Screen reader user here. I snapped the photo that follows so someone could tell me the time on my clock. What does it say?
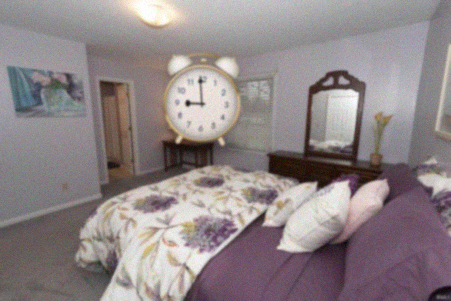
8:59
